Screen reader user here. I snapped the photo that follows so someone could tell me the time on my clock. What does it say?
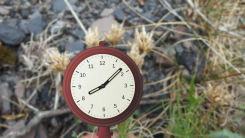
8:08
